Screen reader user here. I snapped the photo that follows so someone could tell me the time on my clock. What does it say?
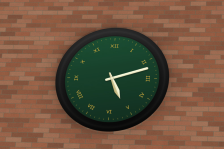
5:12
